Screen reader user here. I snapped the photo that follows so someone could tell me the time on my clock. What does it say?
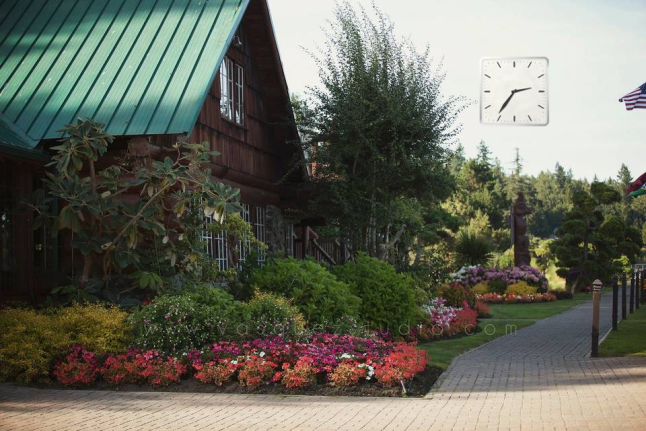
2:36
